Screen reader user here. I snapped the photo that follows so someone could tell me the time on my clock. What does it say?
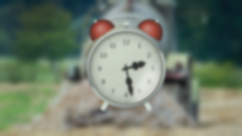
2:28
